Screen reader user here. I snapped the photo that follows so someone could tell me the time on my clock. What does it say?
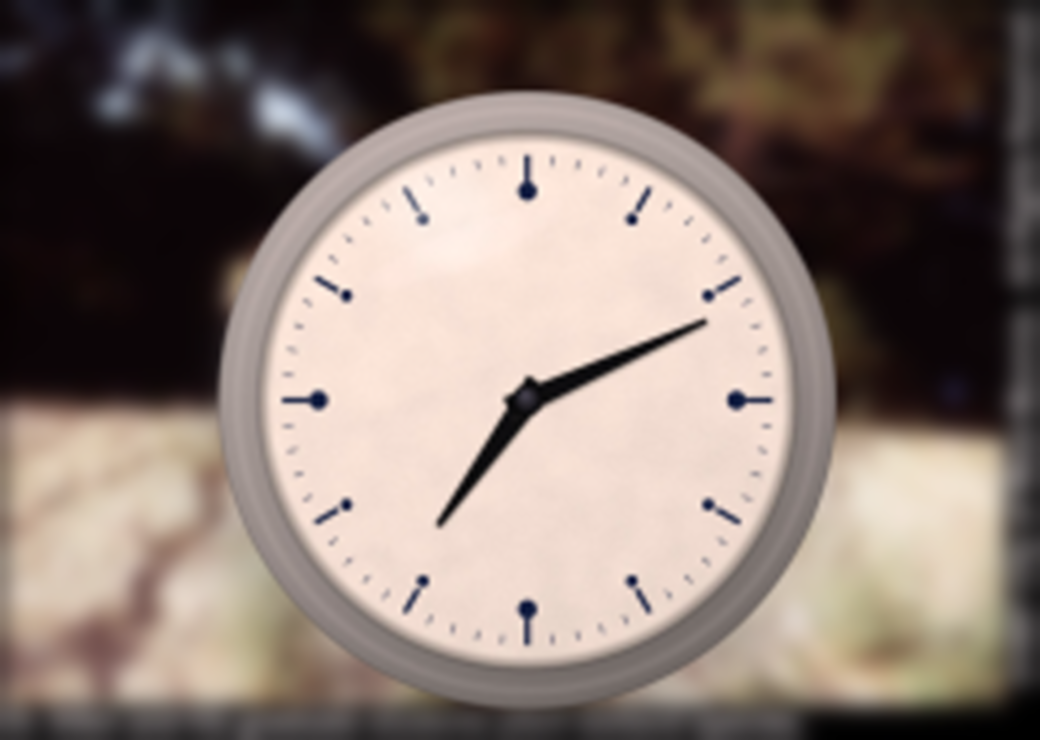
7:11
